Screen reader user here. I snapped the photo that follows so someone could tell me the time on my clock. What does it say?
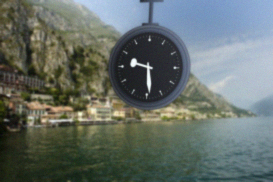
9:29
